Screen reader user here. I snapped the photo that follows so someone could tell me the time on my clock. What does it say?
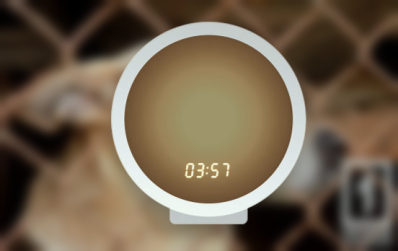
3:57
